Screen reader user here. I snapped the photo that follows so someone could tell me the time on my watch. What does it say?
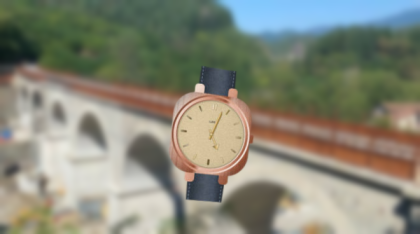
5:03
